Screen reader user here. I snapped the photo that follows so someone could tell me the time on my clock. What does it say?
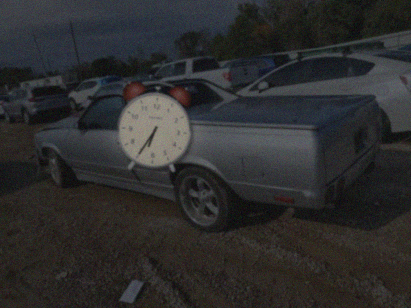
6:35
